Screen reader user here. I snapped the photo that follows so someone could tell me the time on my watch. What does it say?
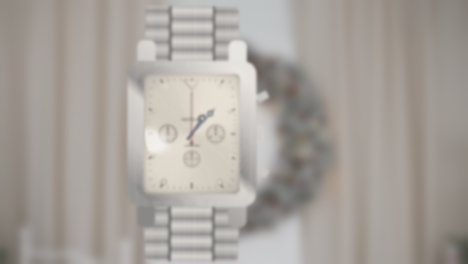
1:07
